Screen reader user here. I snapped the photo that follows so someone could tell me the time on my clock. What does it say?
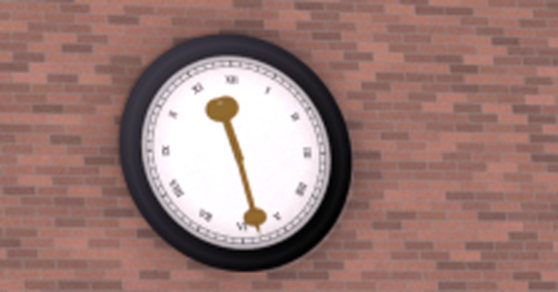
11:28
